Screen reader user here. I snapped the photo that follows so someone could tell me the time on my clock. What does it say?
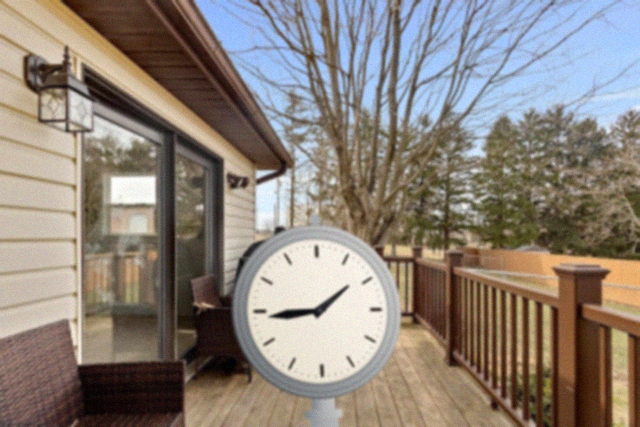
1:44
